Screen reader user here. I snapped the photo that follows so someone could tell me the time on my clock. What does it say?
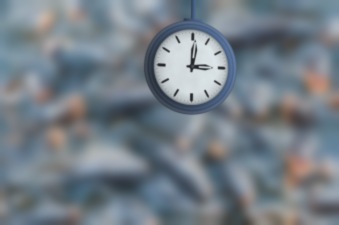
3:01
